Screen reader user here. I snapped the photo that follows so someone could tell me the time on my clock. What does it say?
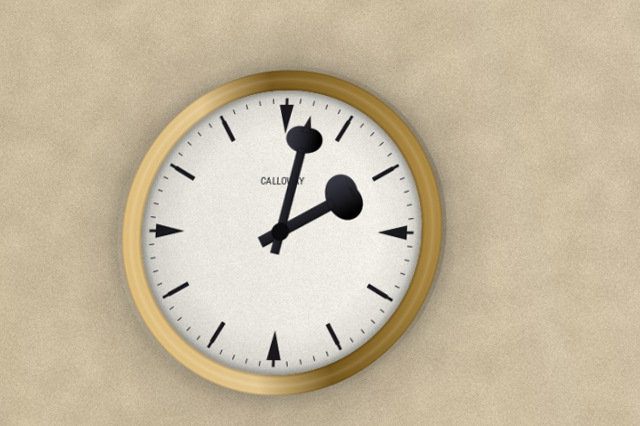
2:02
